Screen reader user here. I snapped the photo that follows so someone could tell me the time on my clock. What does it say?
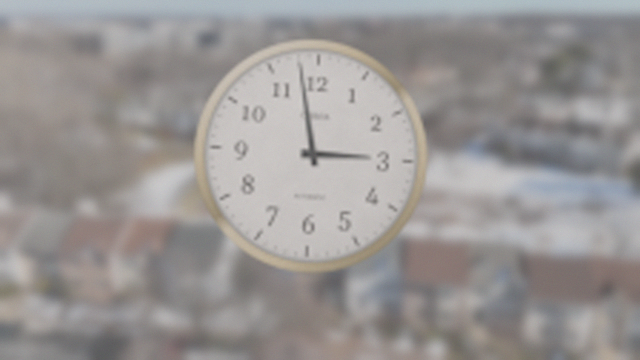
2:58
